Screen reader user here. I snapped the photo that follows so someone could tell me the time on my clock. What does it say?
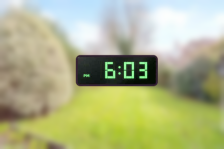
6:03
